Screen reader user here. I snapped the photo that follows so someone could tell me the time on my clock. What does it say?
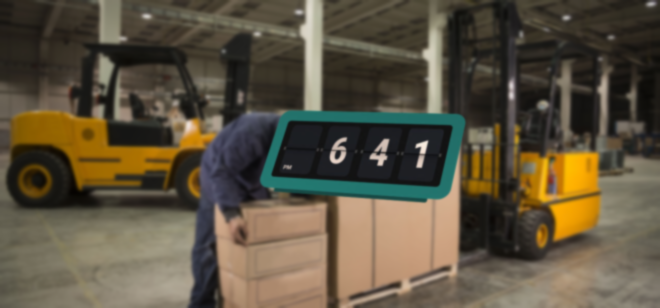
6:41
